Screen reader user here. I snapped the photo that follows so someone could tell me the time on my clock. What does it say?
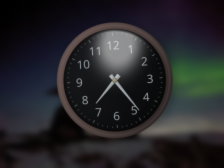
7:24
